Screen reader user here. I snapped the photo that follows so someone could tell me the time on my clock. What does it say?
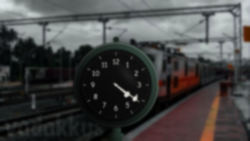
4:21
